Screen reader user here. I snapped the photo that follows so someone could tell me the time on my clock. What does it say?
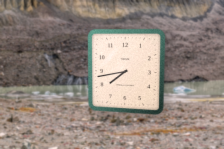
7:43
